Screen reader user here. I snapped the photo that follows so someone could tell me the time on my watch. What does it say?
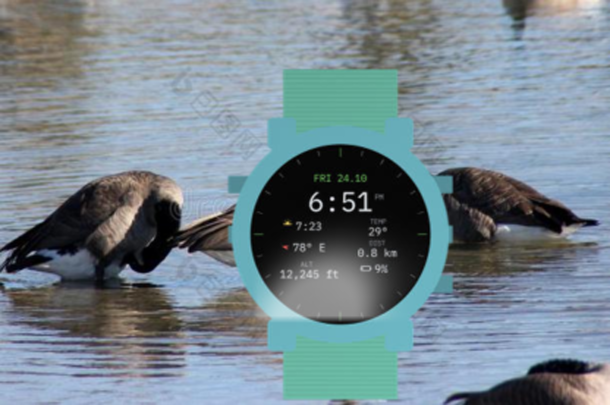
6:51
